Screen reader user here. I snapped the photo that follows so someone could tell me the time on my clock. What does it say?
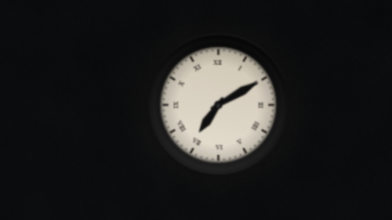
7:10
